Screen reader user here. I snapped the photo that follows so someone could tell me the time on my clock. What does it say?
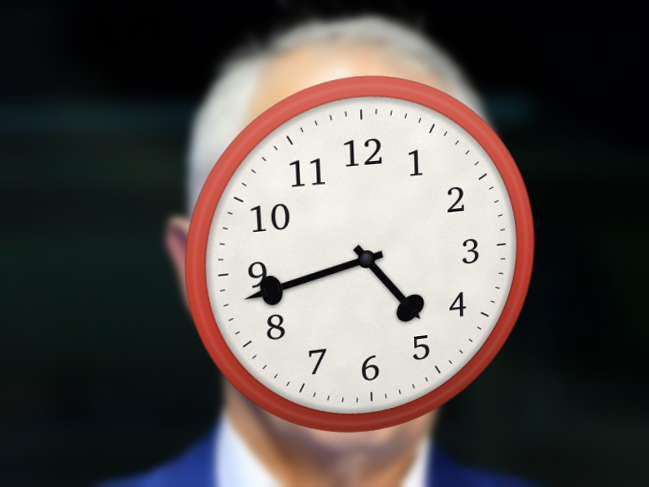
4:43
